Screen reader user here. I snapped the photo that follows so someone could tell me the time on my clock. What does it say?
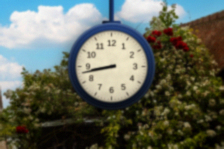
8:43
